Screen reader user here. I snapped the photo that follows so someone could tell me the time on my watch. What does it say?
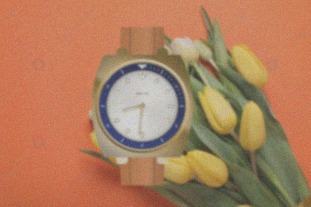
8:31
